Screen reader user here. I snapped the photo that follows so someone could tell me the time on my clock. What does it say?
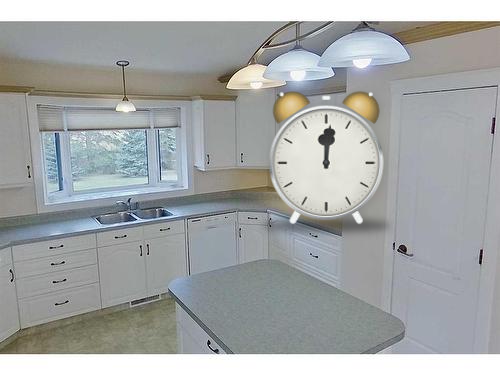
12:01
